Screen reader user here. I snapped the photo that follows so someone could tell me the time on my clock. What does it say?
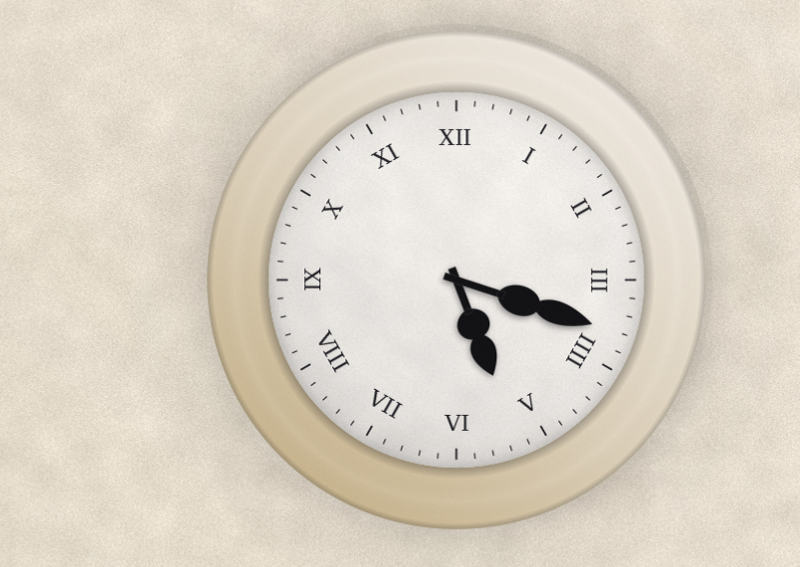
5:18
